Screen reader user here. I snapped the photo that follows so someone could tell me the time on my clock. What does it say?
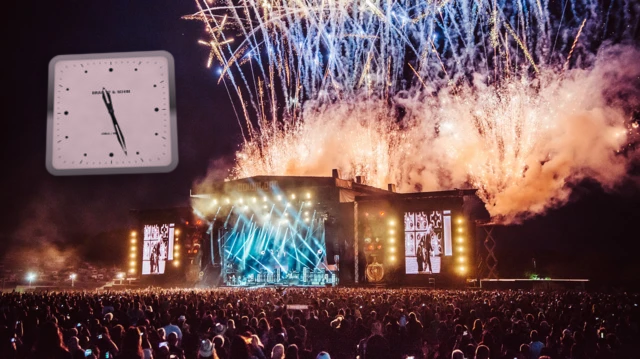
11:27
